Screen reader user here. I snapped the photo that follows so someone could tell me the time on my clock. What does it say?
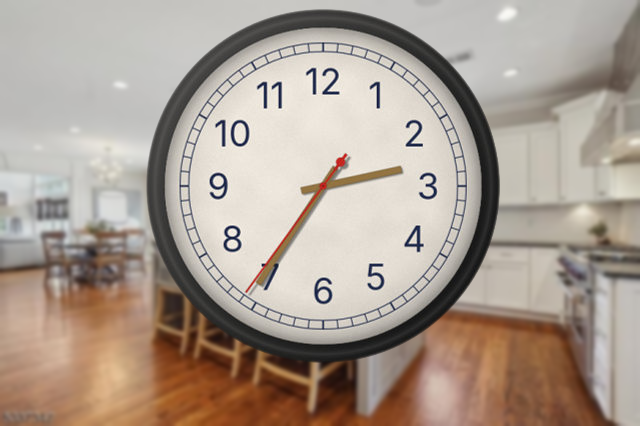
2:35:36
